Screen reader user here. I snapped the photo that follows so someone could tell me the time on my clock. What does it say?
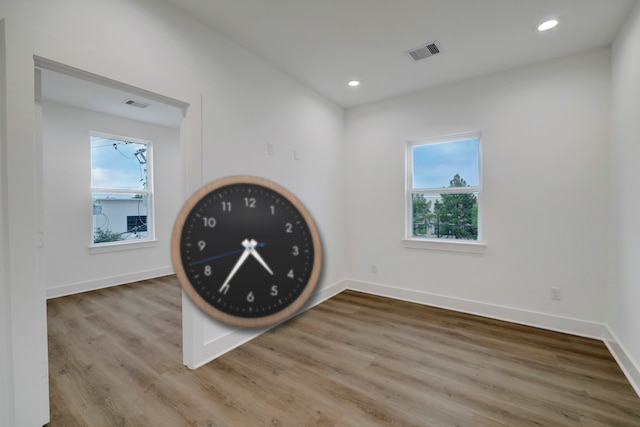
4:35:42
